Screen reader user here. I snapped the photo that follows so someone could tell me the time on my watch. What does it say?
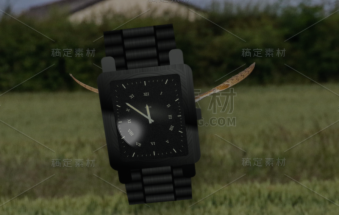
11:52
